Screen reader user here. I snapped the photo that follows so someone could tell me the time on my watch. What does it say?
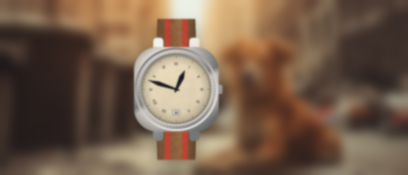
12:48
